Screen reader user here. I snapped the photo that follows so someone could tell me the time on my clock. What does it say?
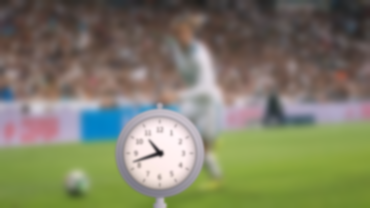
10:42
